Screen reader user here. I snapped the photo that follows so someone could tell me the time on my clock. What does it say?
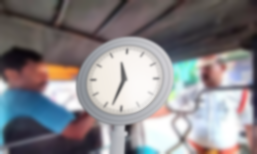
11:33
